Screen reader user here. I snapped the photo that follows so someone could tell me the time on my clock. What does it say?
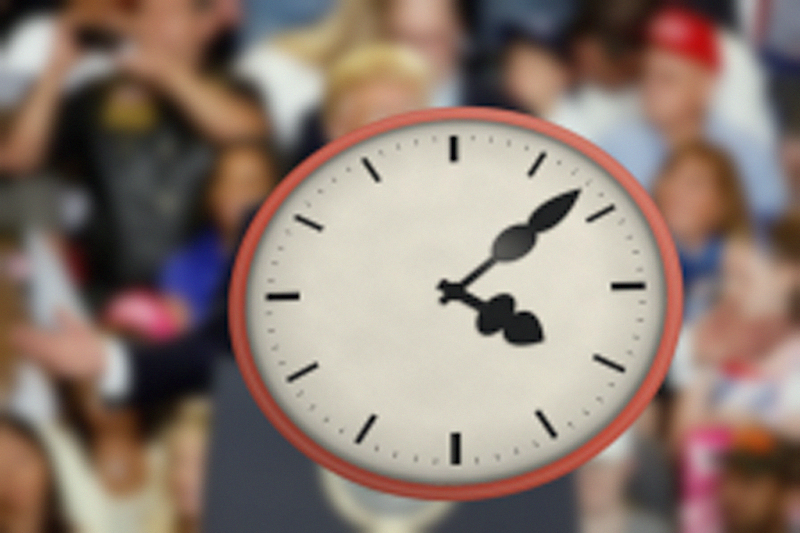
4:08
